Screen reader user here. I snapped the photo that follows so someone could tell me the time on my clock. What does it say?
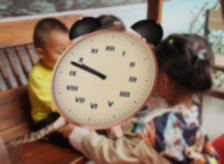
9:48
